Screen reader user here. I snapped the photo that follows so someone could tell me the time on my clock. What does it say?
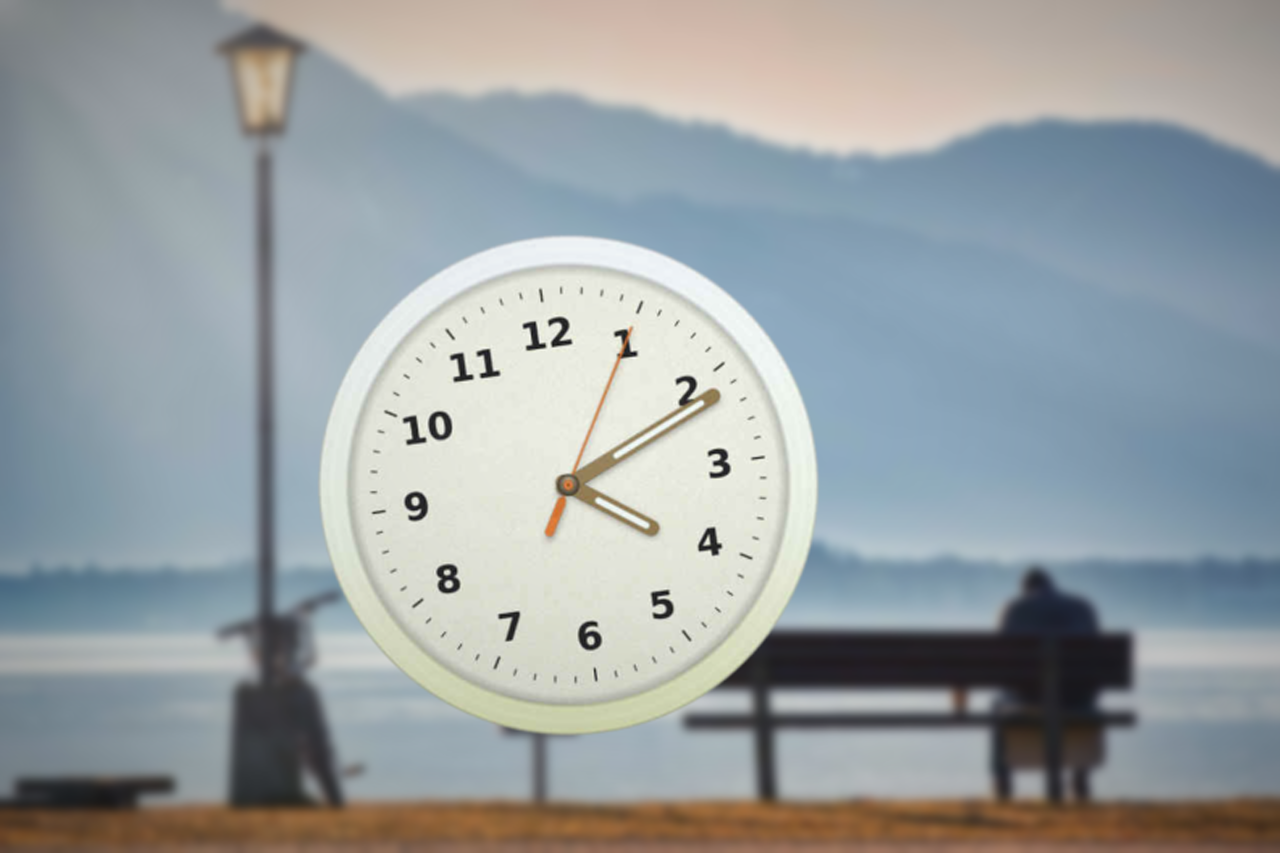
4:11:05
